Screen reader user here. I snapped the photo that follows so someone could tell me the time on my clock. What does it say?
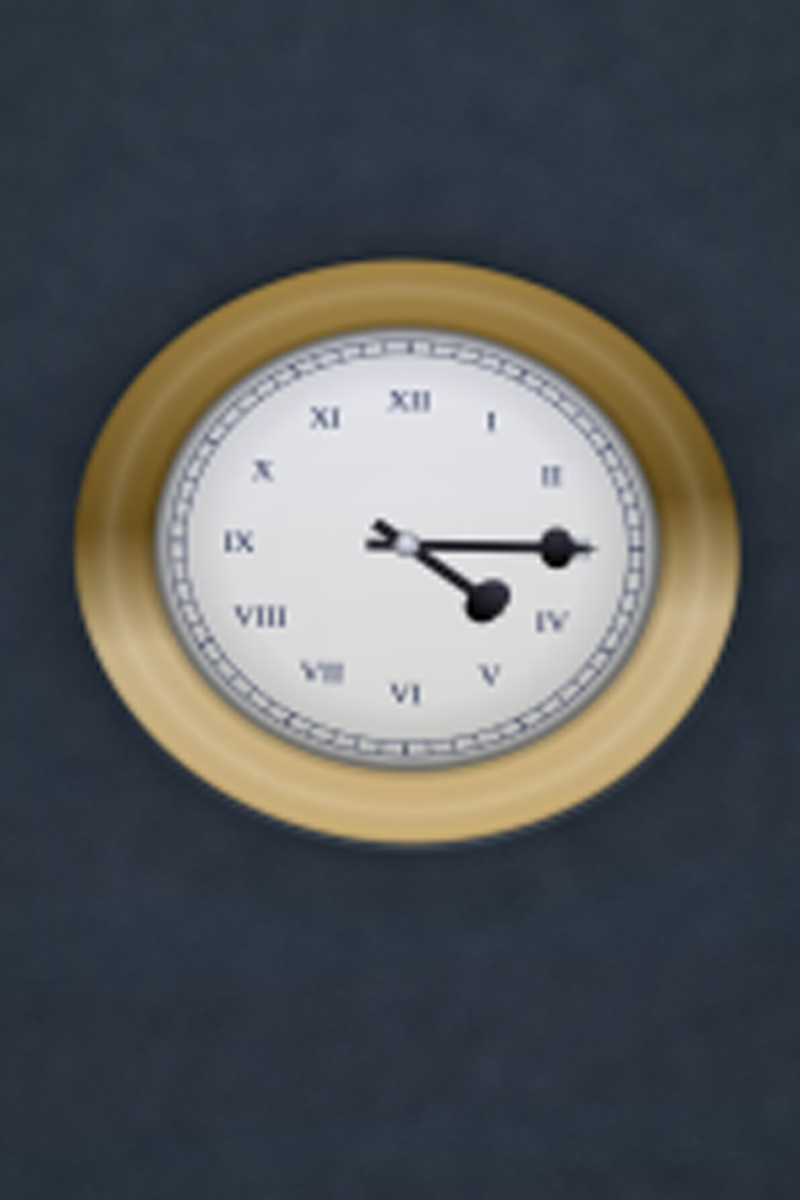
4:15
